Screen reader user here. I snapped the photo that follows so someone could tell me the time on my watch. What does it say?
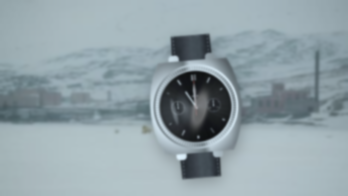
11:00
